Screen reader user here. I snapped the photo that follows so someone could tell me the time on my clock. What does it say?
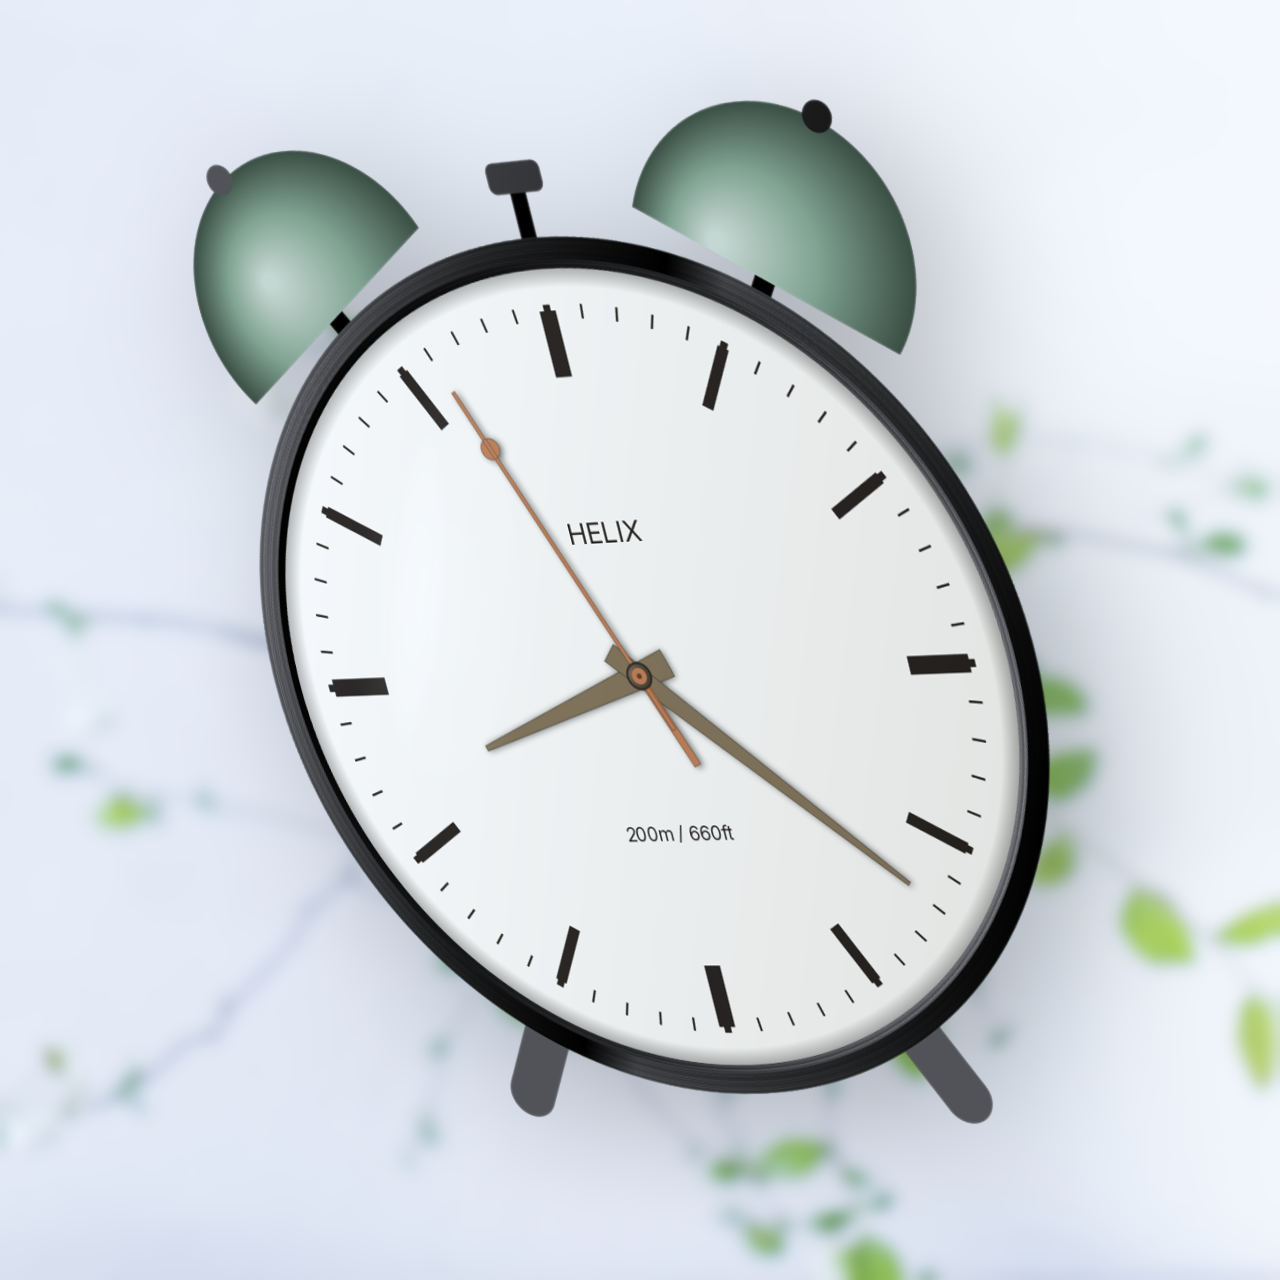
8:21:56
